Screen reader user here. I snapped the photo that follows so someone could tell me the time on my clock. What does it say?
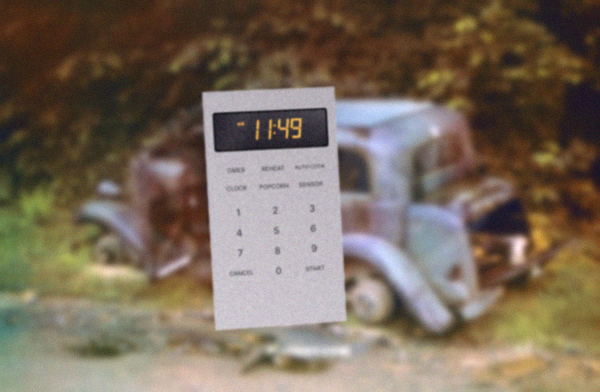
11:49
